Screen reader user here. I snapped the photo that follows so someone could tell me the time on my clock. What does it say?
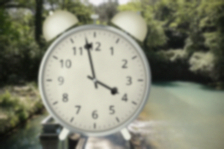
3:58
